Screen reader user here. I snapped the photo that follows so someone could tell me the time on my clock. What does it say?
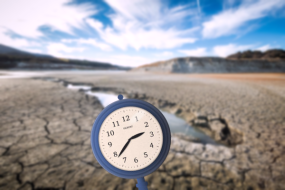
2:38
